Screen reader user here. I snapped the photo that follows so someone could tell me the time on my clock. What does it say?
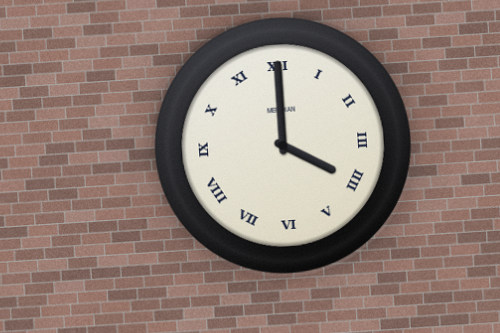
4:00
